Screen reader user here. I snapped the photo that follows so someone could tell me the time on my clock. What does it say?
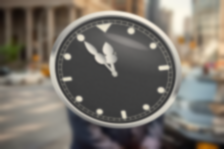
11:55
